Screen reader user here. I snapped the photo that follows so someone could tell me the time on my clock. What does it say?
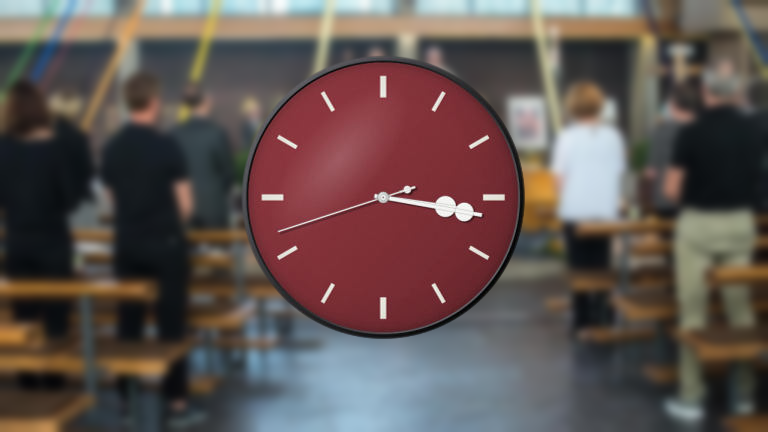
3:16:42
